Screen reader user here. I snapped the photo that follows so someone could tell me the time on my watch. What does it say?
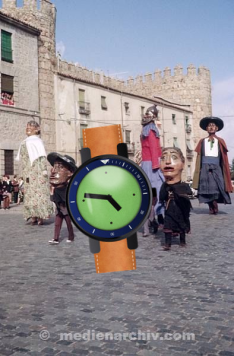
4:47
